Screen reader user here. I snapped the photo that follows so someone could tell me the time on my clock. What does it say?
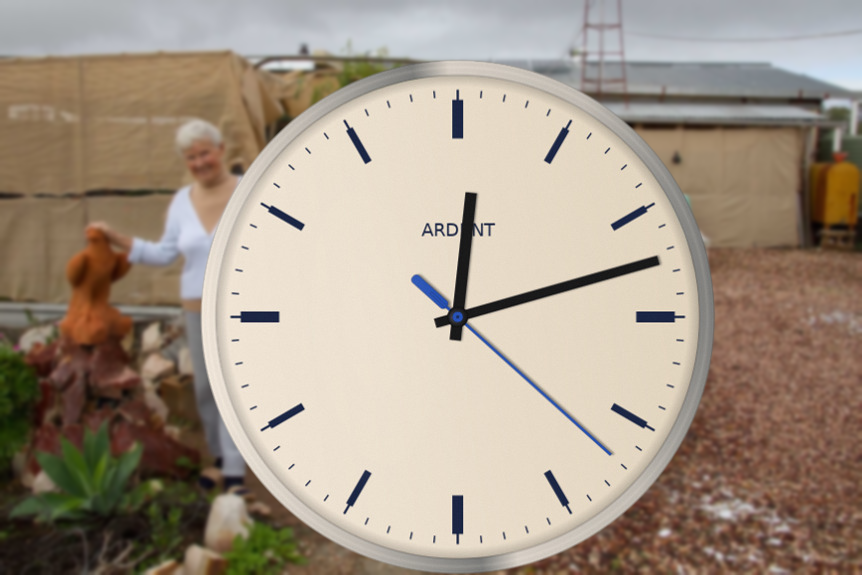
12:12:22
